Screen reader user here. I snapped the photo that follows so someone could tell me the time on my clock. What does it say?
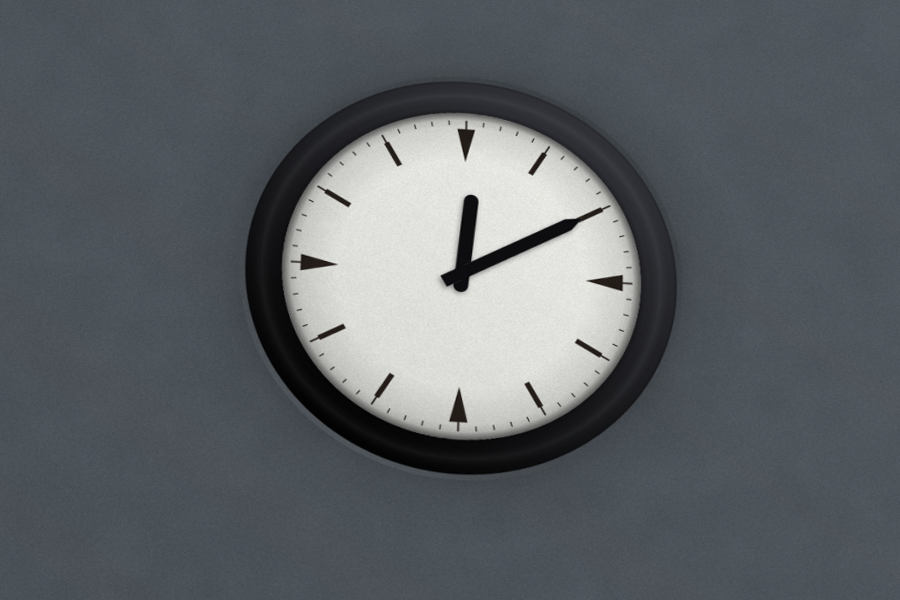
12:10
